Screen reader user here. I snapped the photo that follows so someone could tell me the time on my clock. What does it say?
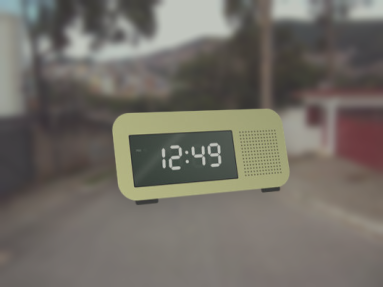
12:49
